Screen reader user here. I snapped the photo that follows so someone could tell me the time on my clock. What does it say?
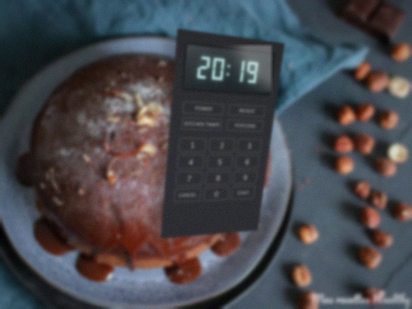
20:19
